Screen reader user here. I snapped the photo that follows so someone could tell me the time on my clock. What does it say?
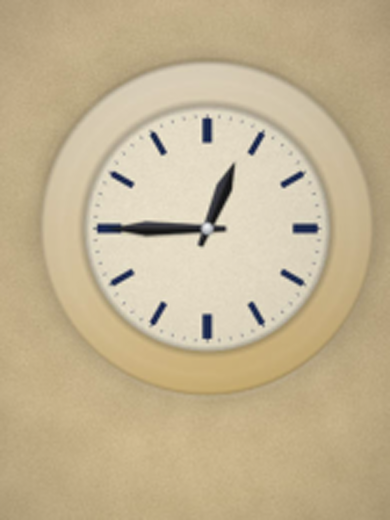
12:45
